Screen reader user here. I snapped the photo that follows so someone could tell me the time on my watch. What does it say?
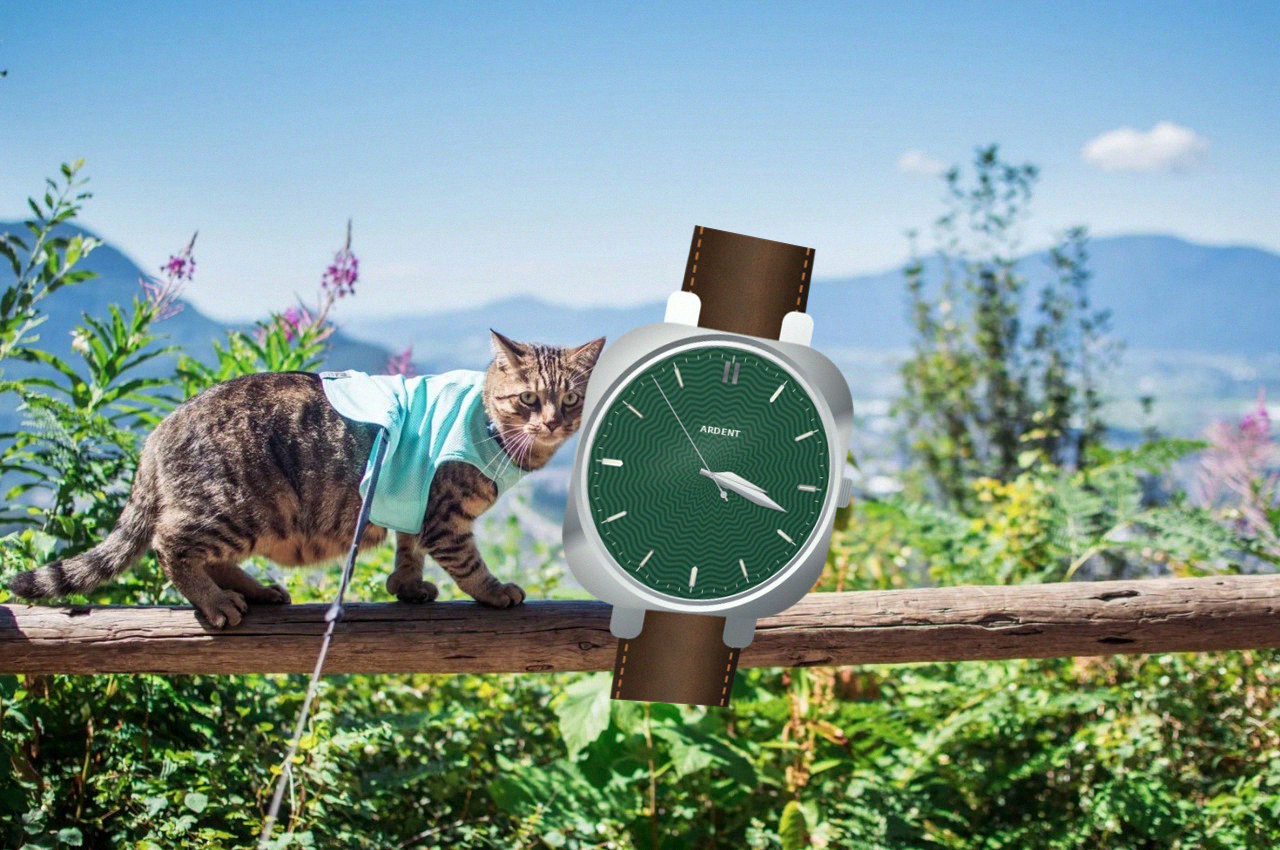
3:17:53
